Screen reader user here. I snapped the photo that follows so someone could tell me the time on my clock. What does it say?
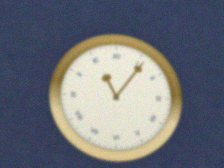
11:06
